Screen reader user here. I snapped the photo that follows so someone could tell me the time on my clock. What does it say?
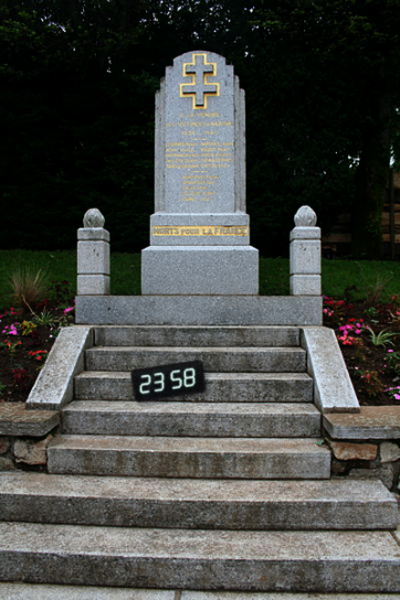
23:58
